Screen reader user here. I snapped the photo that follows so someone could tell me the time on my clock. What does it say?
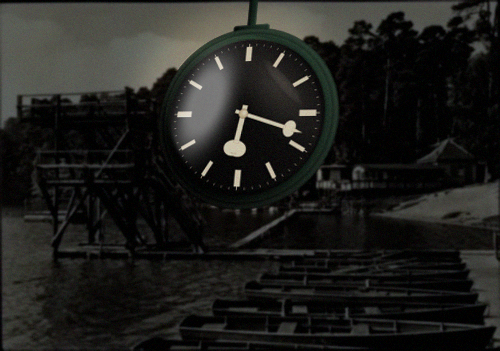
6:18
